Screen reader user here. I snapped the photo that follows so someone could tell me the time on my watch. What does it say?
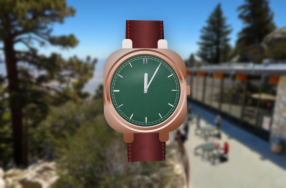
12:05
